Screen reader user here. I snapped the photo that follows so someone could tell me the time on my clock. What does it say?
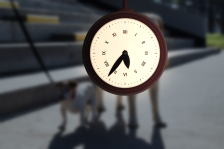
5:36
